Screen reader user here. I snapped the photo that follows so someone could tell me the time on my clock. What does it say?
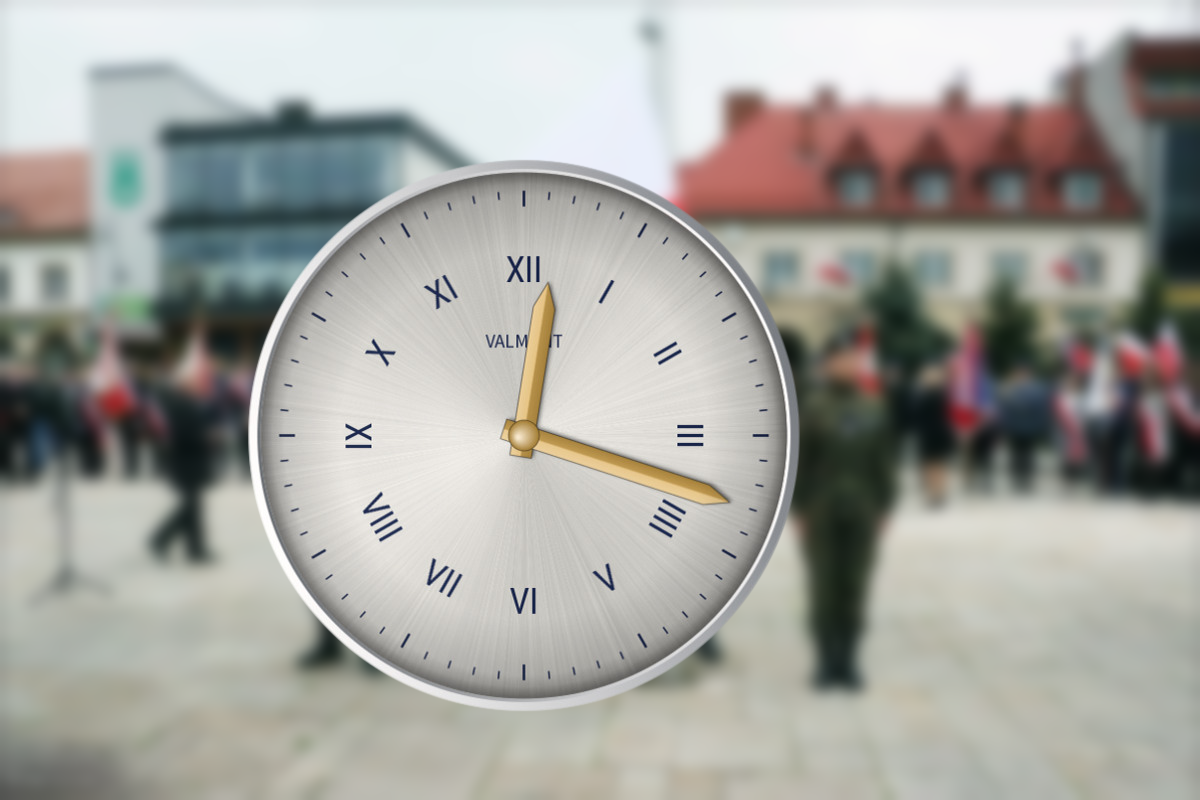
12:18
